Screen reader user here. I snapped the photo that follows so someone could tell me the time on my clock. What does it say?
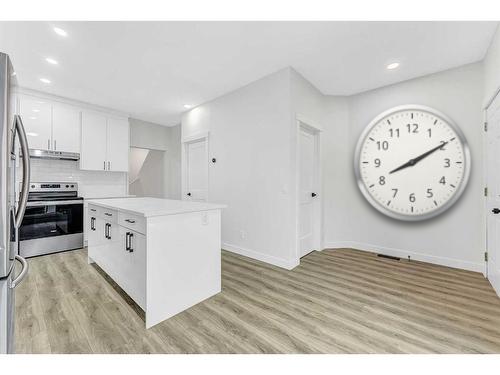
8:10
